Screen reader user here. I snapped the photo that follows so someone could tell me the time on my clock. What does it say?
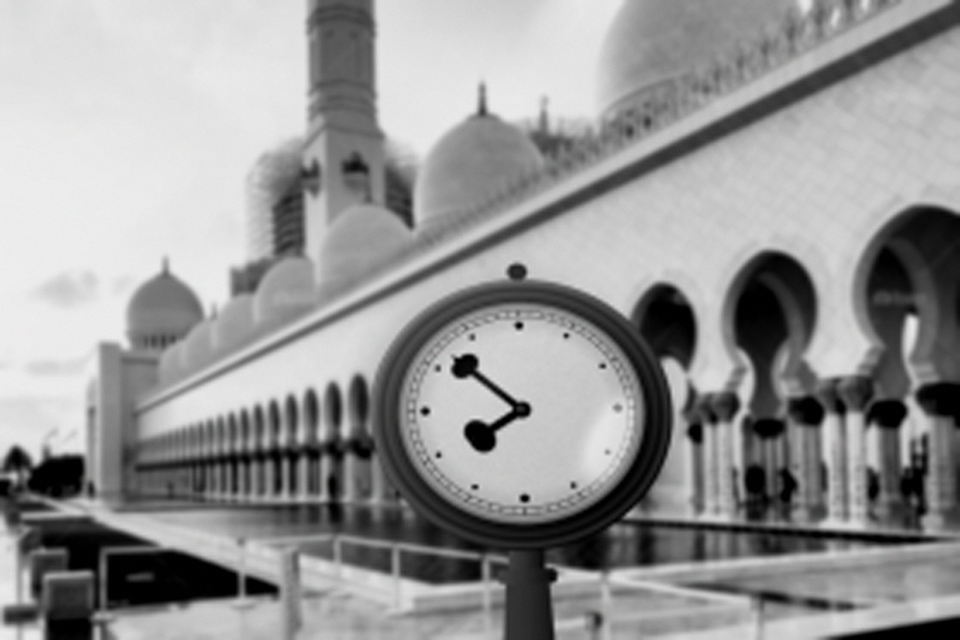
7:52
